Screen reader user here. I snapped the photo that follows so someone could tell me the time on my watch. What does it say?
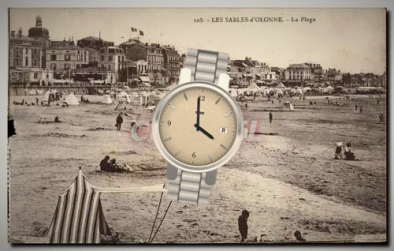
3:59
